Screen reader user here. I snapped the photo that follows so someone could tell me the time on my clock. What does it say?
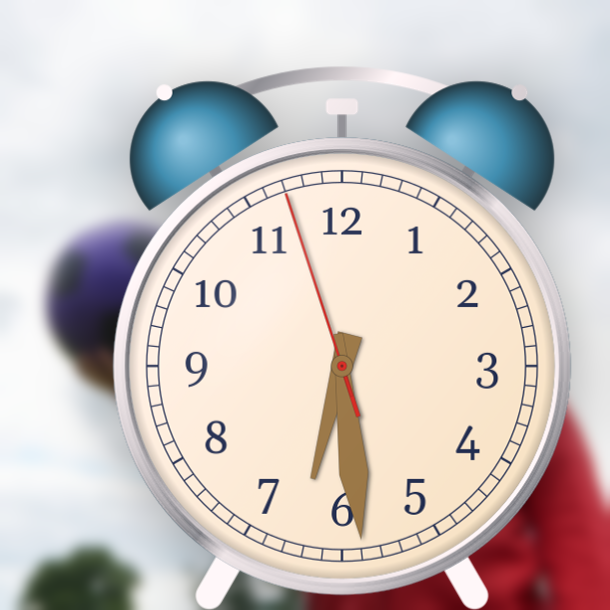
6:28:57
